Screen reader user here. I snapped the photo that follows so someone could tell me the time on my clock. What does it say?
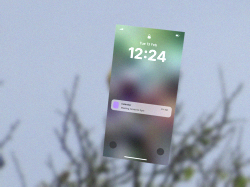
12:24
